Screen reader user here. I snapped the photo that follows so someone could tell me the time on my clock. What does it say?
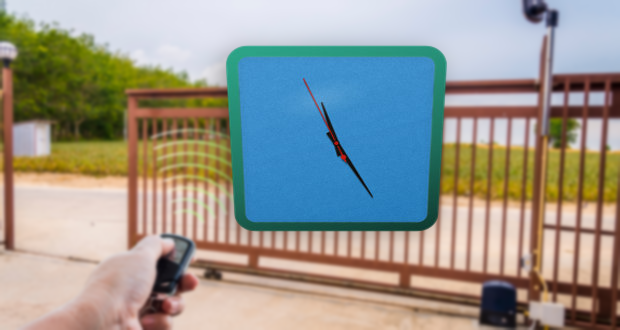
11:24:56
